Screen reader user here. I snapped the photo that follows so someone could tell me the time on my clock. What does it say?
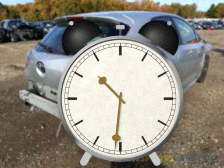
10:31
